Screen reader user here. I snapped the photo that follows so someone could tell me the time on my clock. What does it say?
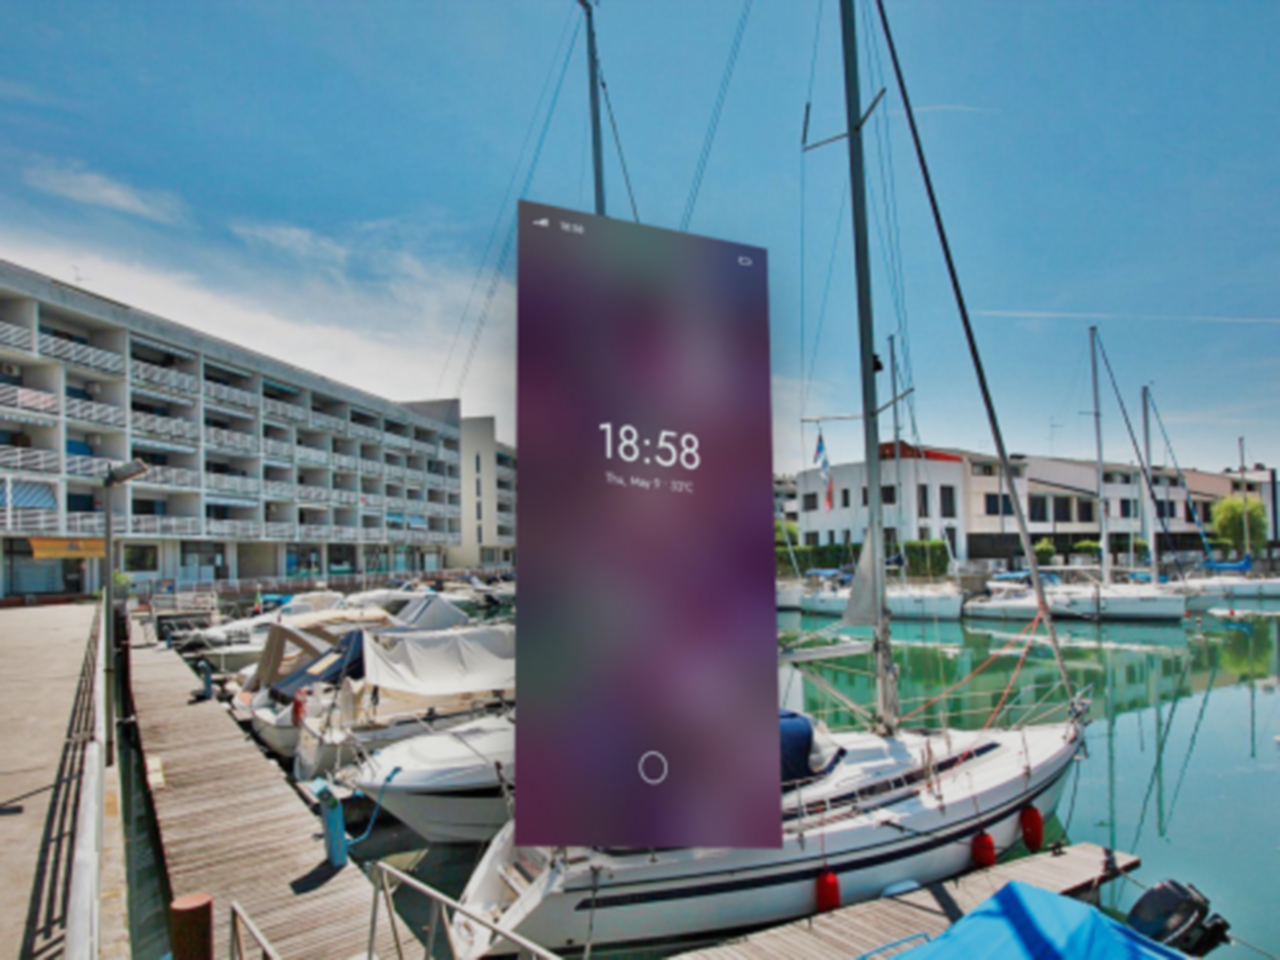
18:58
